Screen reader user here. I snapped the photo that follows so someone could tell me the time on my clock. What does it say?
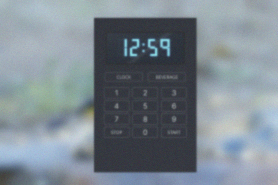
12:59
